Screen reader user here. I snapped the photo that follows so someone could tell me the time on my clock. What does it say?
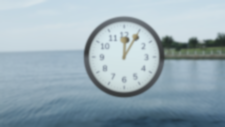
12:05
